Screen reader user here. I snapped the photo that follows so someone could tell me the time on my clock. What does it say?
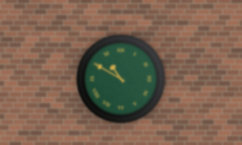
10:50
